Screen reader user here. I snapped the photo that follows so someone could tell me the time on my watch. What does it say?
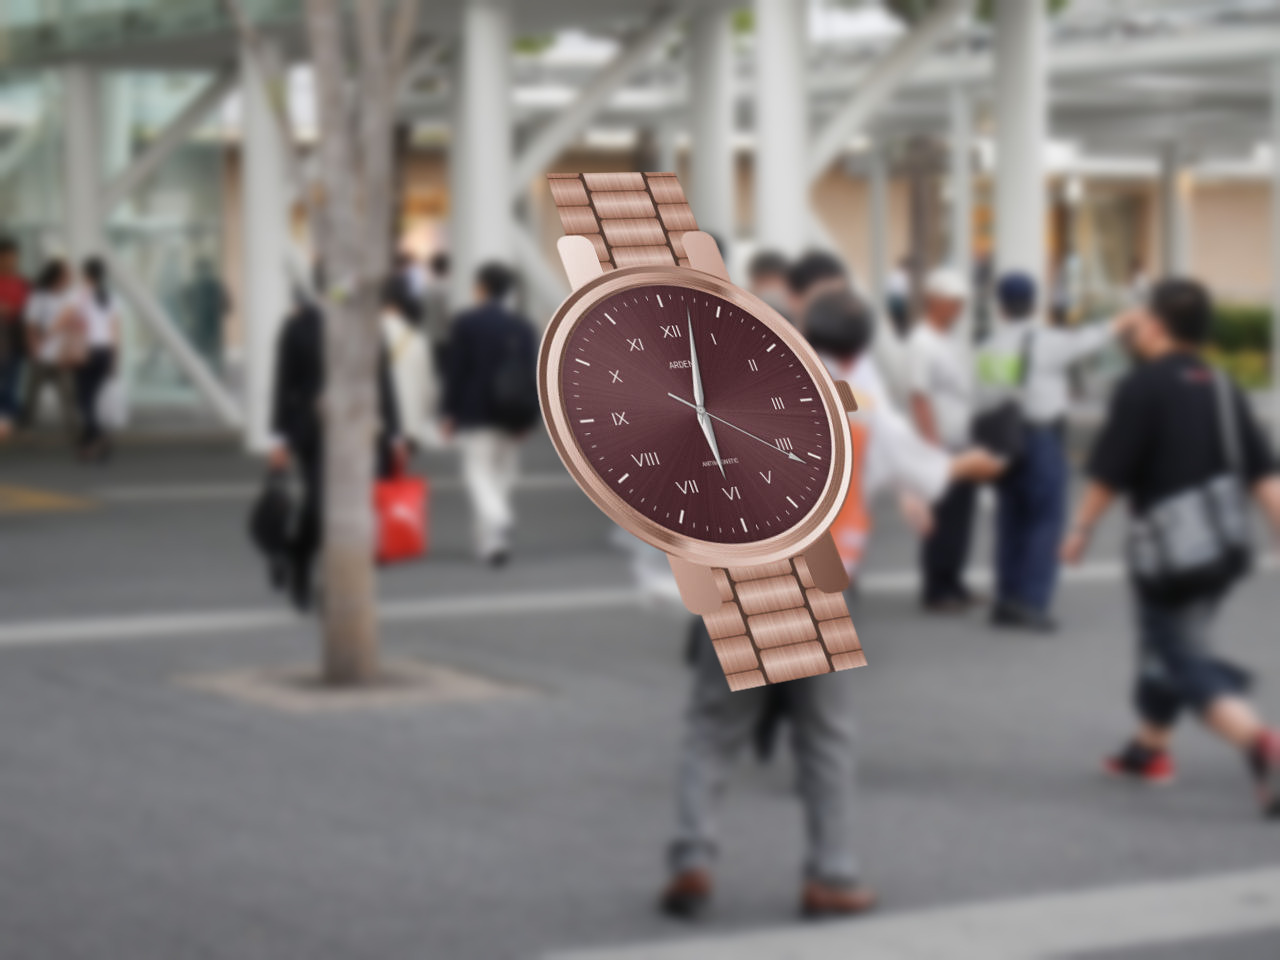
6:02:21
